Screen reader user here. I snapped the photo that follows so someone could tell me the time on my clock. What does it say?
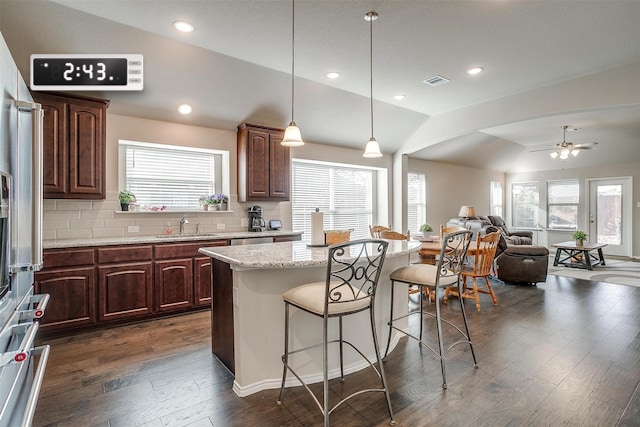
2:43
